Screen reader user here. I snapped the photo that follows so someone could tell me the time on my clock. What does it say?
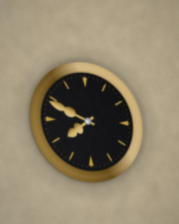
7:49
